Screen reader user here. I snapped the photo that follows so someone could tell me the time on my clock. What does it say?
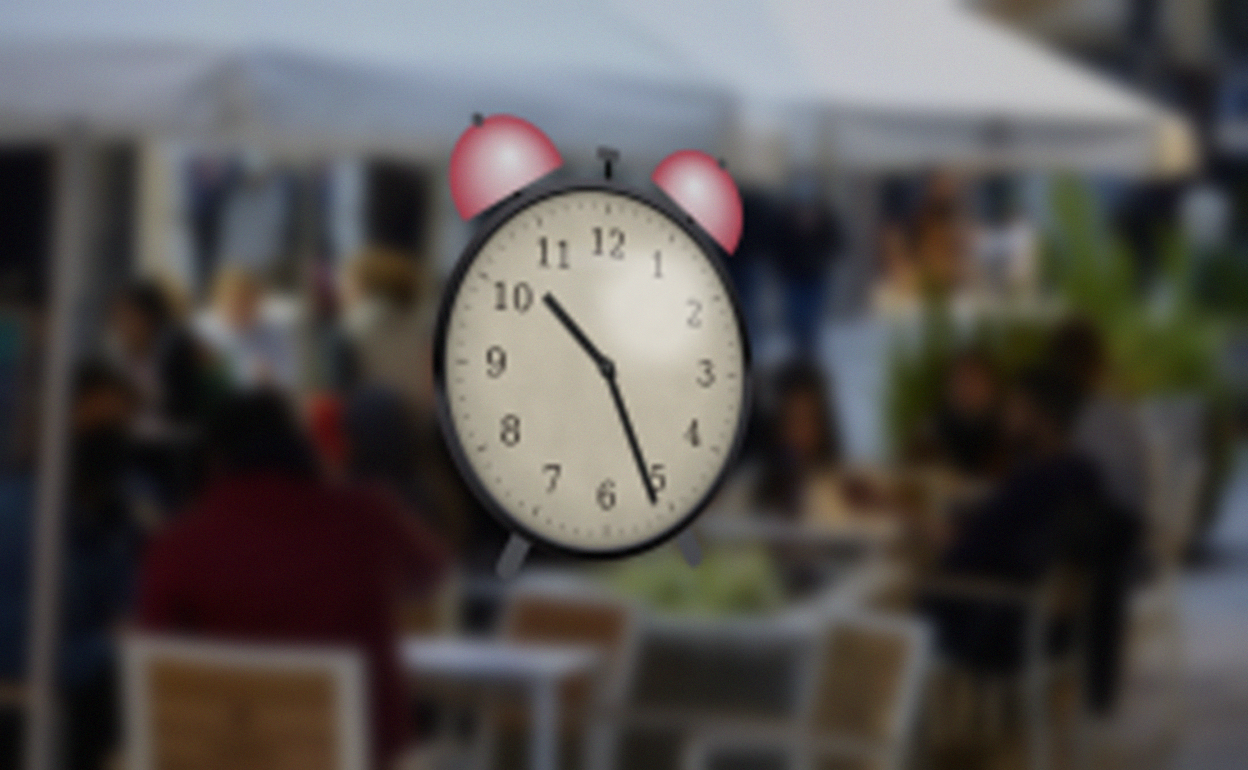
10:26
